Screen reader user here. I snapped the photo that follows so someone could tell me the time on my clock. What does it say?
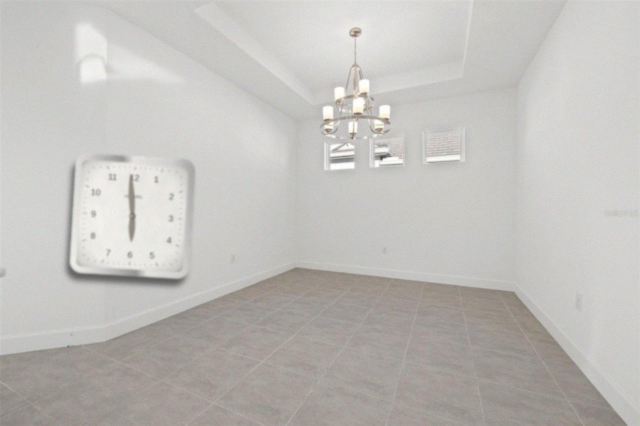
5:59
